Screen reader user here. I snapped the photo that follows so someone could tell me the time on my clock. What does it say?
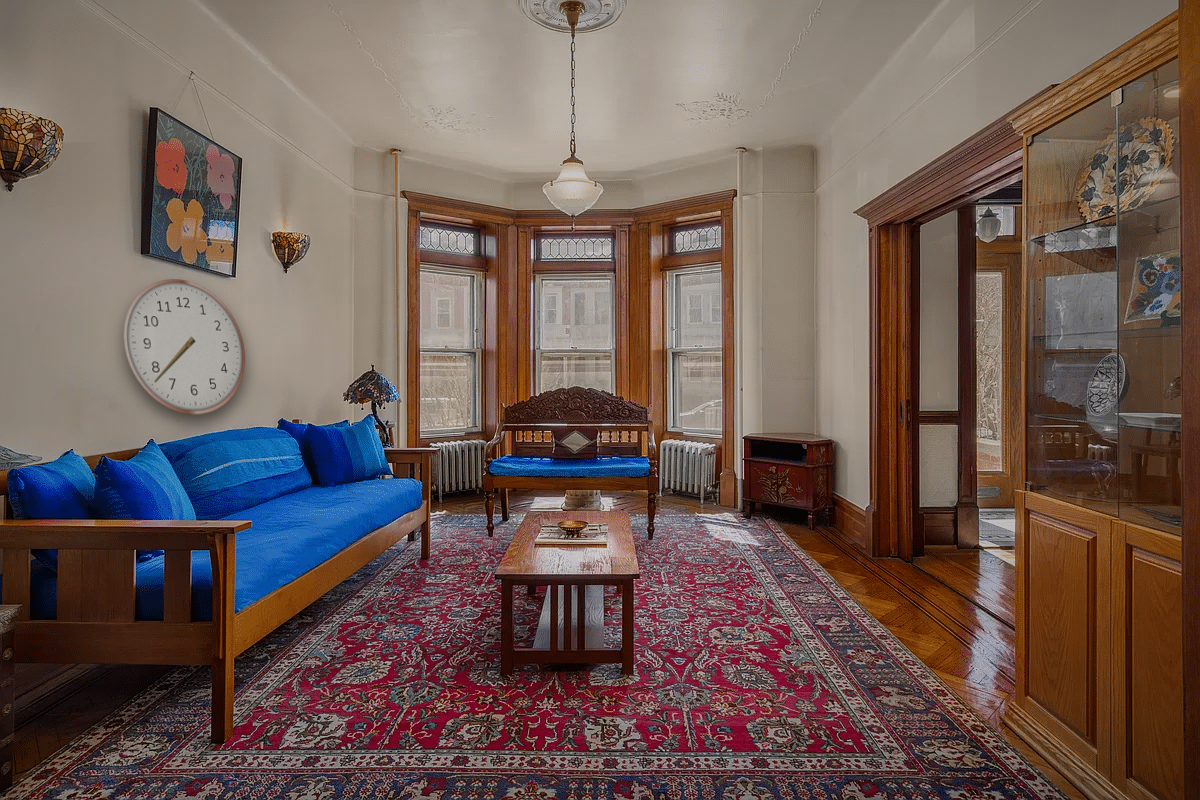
7:38
